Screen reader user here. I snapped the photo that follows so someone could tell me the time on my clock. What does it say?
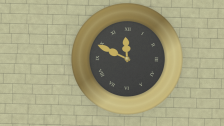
11:49
